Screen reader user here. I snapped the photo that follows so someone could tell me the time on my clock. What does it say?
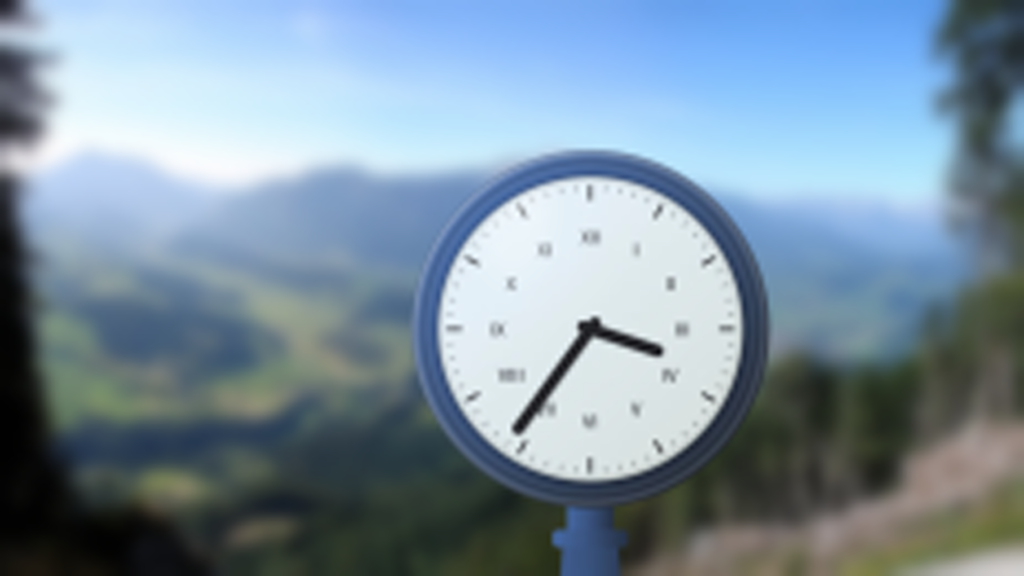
3:36
